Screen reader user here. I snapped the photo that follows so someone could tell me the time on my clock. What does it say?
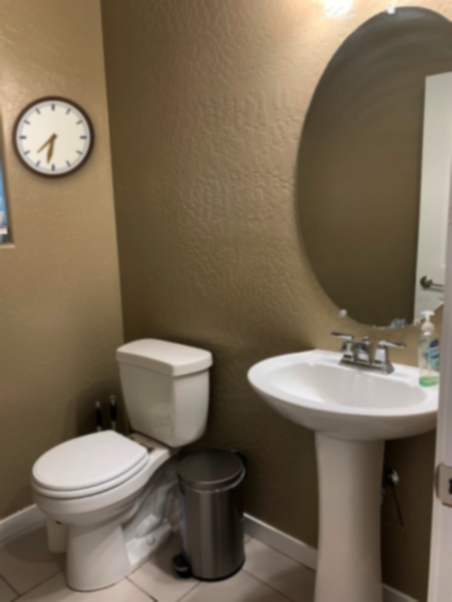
7:32
